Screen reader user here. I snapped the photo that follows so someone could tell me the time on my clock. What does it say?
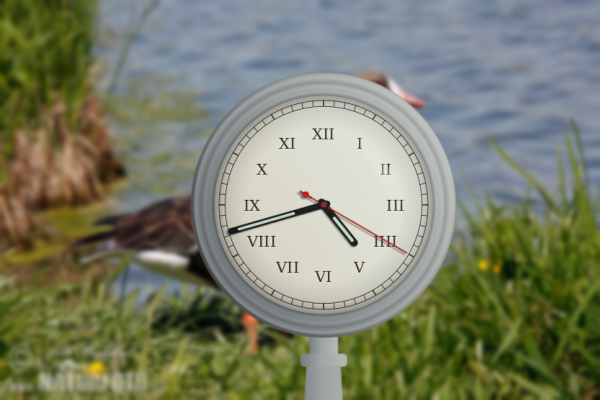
4:42:20
